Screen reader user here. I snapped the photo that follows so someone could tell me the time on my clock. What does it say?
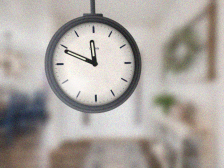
11:49
